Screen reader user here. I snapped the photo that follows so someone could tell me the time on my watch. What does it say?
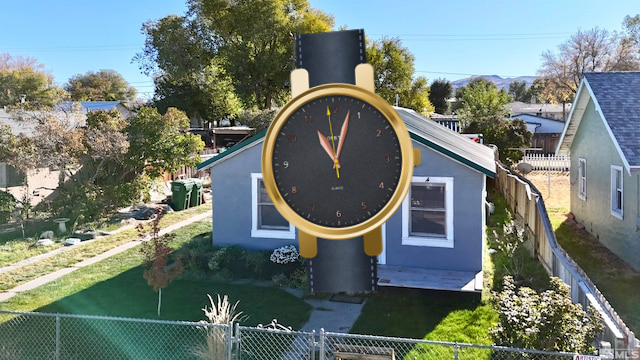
11:02:59
